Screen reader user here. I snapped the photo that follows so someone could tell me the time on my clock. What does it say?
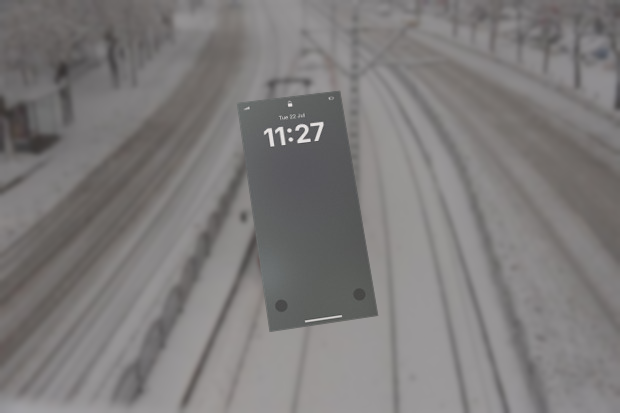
11:27
